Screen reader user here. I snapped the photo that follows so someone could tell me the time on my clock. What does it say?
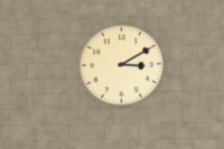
3:10
